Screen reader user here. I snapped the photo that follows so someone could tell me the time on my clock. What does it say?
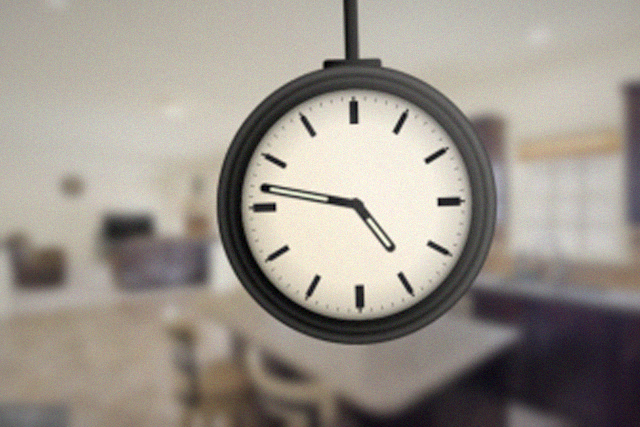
4:47
